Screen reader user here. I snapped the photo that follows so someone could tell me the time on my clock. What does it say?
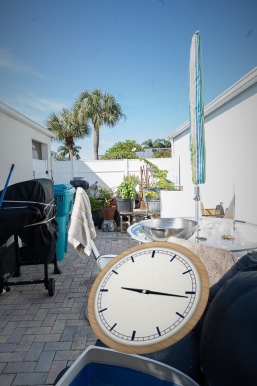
9:16
